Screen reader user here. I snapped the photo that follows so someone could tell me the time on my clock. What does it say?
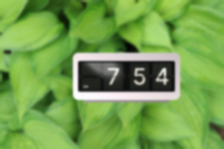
7:54
